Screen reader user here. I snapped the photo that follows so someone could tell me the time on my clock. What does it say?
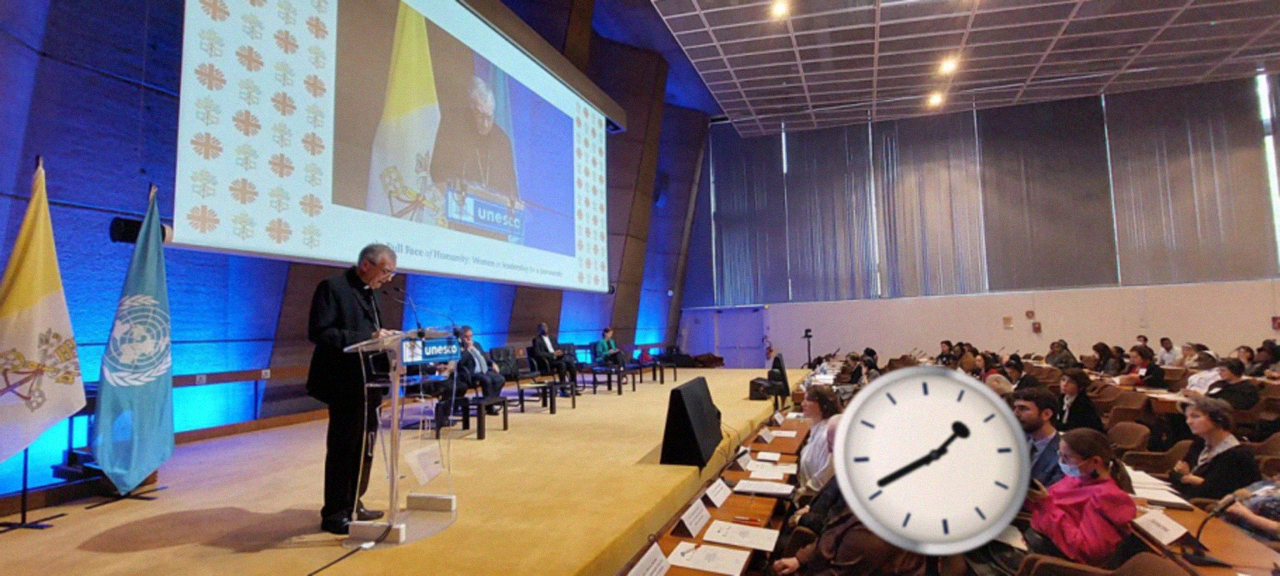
1:41
